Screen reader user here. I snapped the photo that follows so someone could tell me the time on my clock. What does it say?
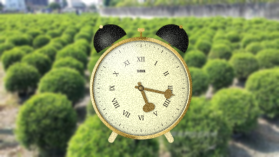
5:17
